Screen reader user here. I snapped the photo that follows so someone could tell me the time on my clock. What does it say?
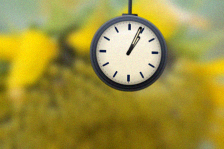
1:04
